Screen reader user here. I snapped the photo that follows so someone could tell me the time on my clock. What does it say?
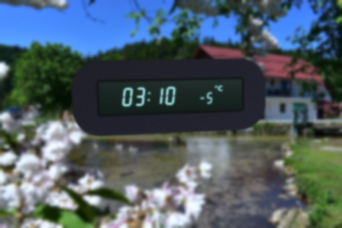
3:10
